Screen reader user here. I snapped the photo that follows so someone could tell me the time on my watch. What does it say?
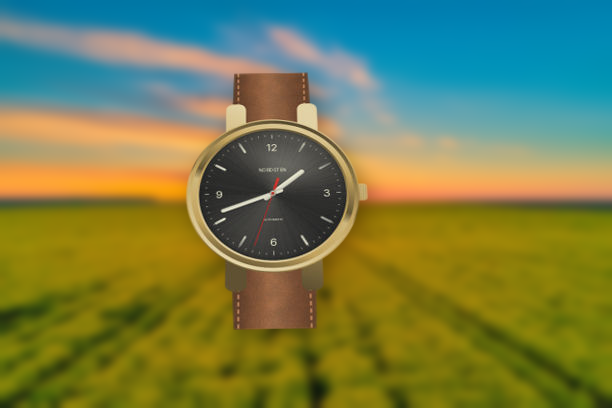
1:41:33
